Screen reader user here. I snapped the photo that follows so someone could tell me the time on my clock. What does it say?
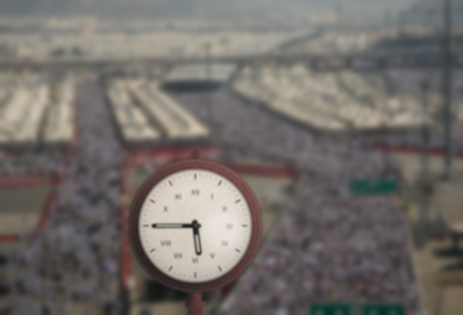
5:45
